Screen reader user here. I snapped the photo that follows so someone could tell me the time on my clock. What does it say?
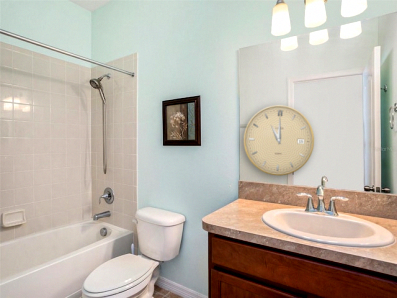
11:00
